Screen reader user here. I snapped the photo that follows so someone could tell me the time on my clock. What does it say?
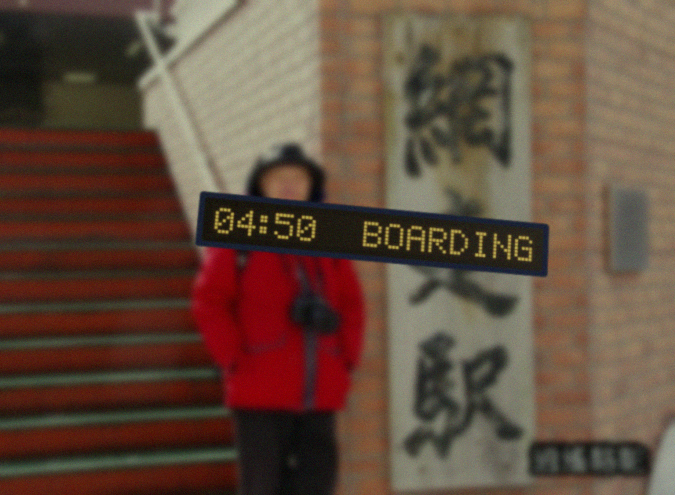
4:50
